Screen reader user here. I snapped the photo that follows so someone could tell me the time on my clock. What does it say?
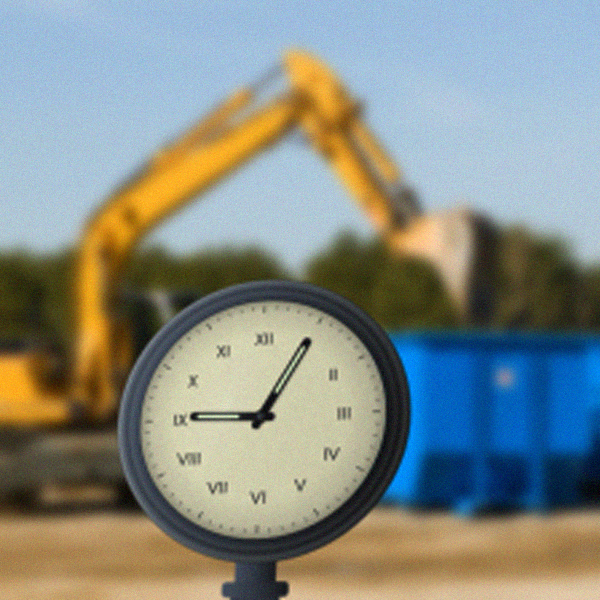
9:05
